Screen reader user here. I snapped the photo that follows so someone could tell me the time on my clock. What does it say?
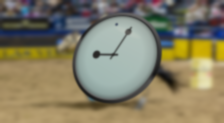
9:05
